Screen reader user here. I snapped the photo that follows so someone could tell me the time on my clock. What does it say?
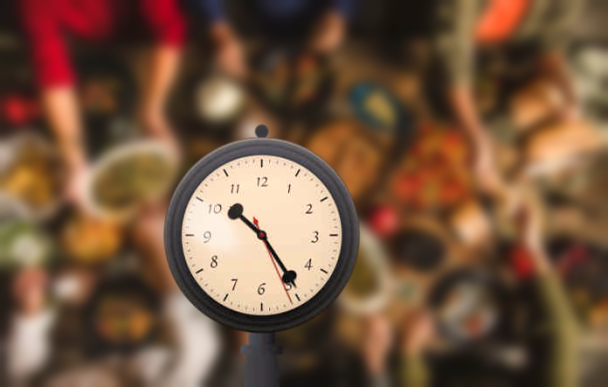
10:24:26
